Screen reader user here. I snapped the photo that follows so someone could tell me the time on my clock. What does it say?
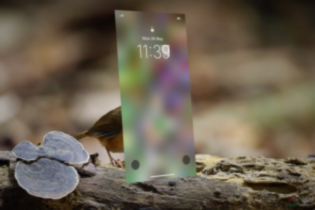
11:39
